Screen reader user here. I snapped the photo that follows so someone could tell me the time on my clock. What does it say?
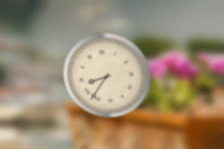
8:37
